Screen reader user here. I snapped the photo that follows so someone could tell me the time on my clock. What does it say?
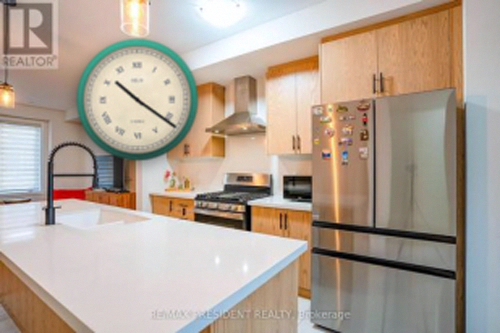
10:21
